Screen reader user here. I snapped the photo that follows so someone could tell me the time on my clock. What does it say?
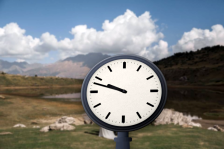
9:48
